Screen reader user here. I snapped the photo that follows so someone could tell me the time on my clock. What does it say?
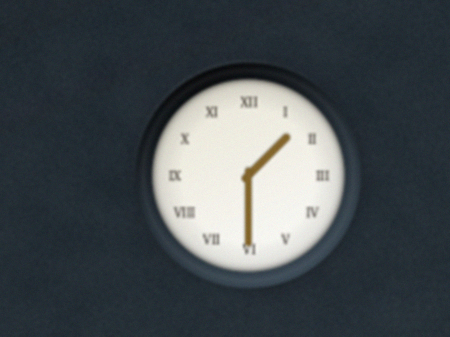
1:30
